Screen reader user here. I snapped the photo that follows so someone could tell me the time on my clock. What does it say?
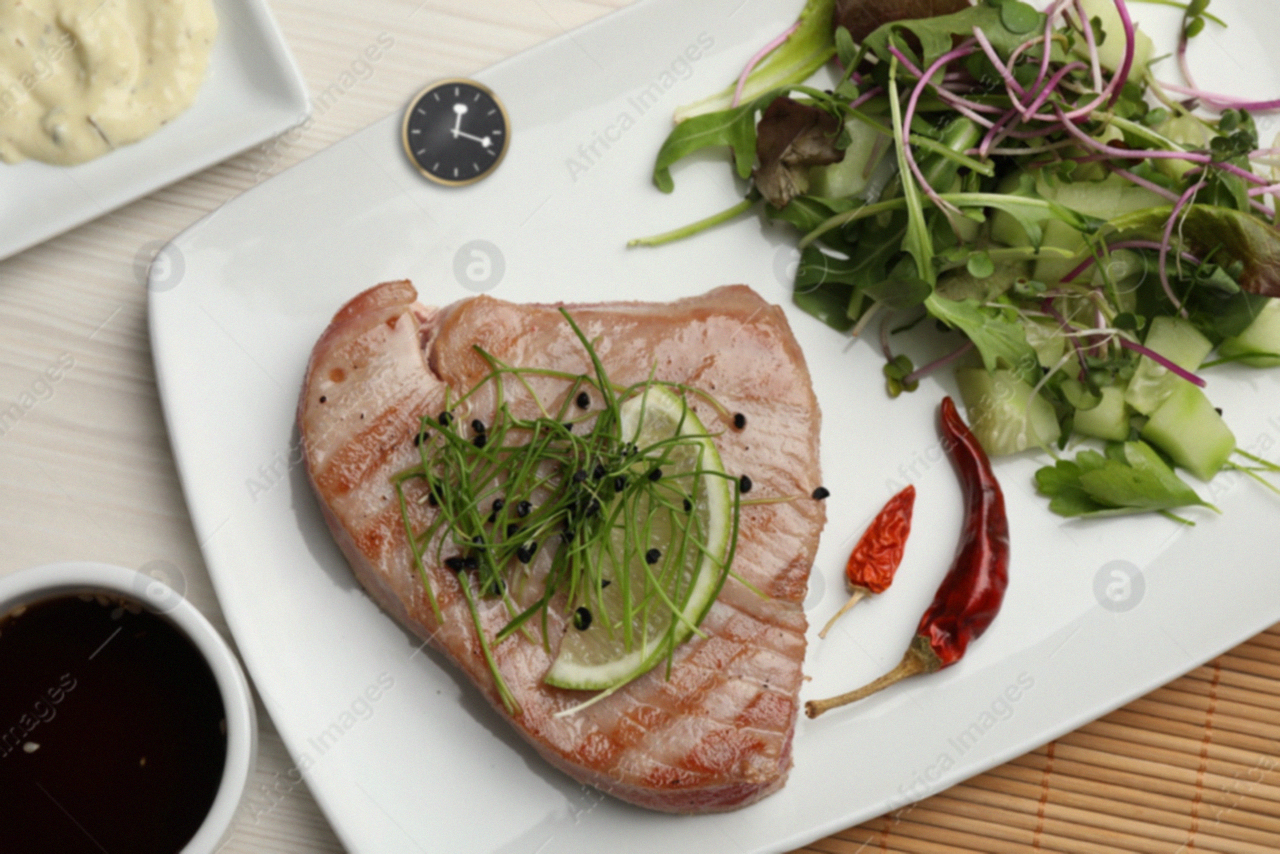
12:18
